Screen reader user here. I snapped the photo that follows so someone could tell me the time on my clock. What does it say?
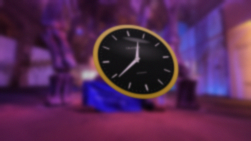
12:39
